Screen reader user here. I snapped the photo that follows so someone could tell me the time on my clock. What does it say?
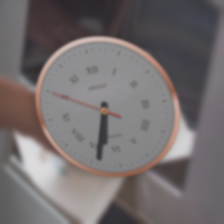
6:33:50
